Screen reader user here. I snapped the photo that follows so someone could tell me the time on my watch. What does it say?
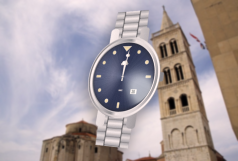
12:01
